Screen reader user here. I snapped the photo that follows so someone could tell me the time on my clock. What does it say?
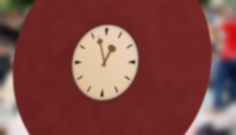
12:57
